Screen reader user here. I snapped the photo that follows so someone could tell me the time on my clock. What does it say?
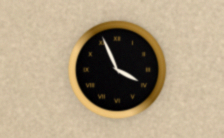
3:56
